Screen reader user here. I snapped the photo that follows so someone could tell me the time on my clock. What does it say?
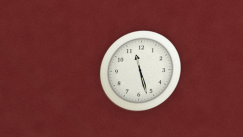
11:27
